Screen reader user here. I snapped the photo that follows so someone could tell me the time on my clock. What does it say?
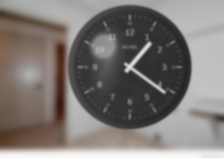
1:21
